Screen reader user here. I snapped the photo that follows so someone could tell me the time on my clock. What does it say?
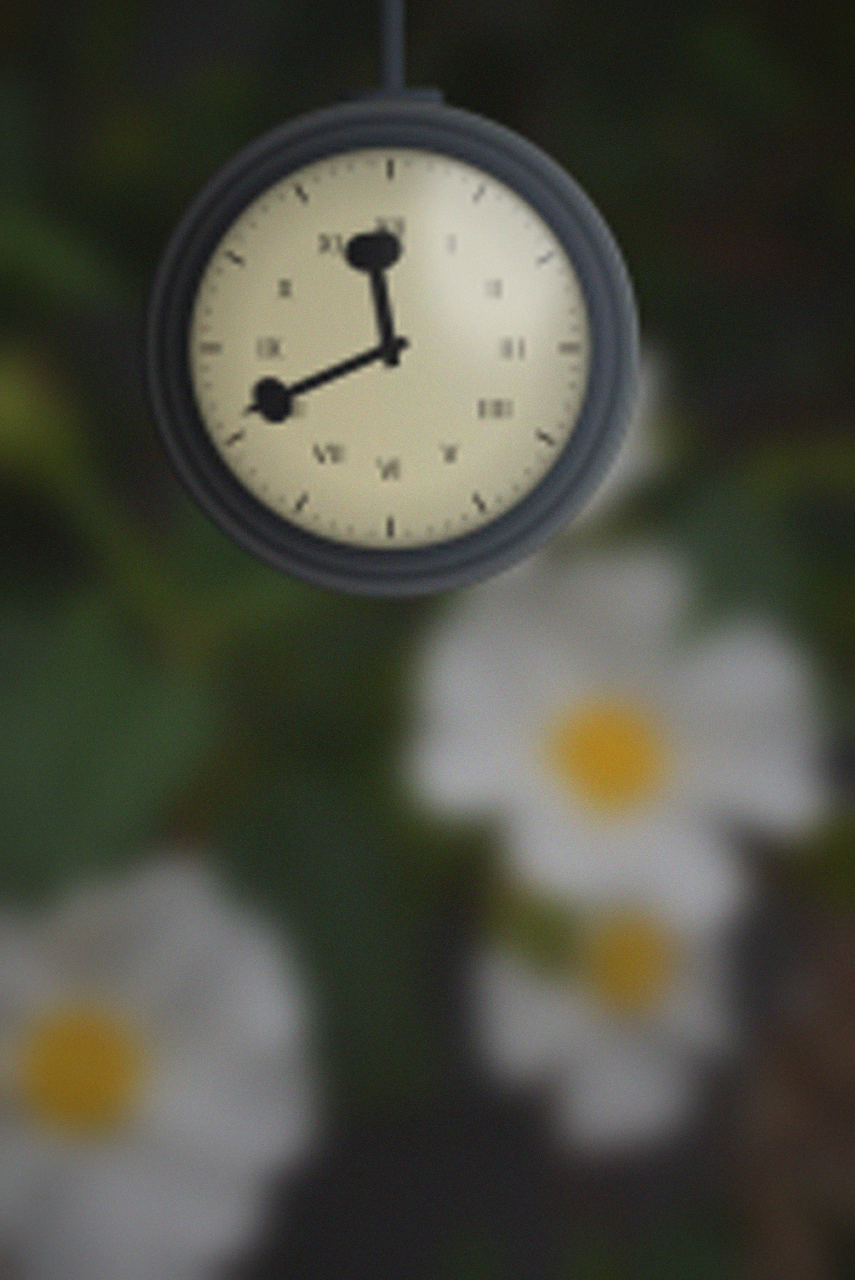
11:41
